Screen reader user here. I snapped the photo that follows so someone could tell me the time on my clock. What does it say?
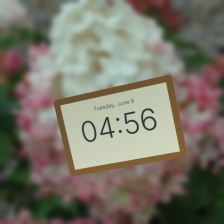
4:56
